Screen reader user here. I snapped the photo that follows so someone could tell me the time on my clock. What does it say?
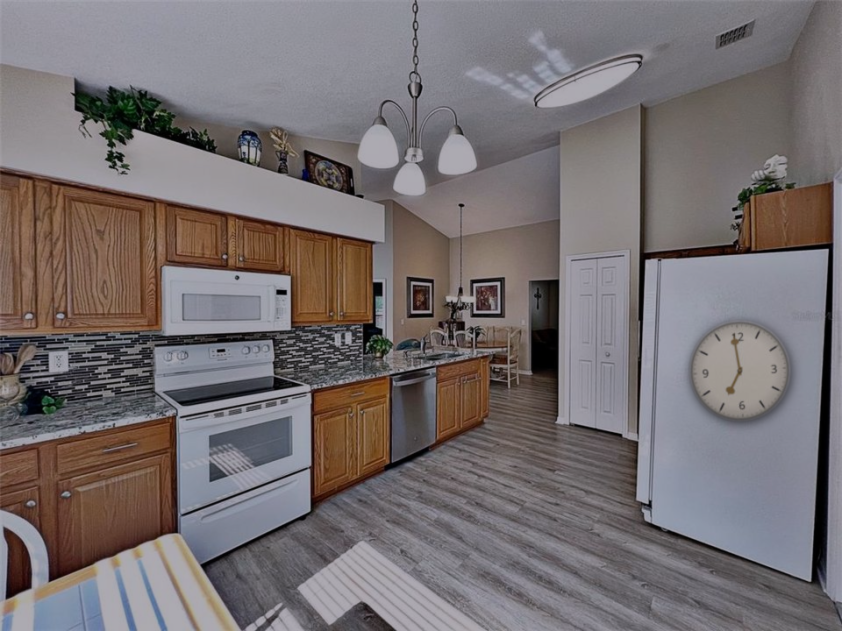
6:59
